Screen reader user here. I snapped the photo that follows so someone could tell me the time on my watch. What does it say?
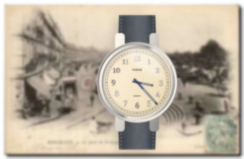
3:23
